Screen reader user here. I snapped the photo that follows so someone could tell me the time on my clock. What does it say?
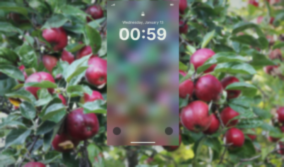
0:59
